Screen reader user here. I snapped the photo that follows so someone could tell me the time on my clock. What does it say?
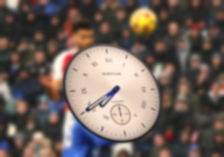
7:40
